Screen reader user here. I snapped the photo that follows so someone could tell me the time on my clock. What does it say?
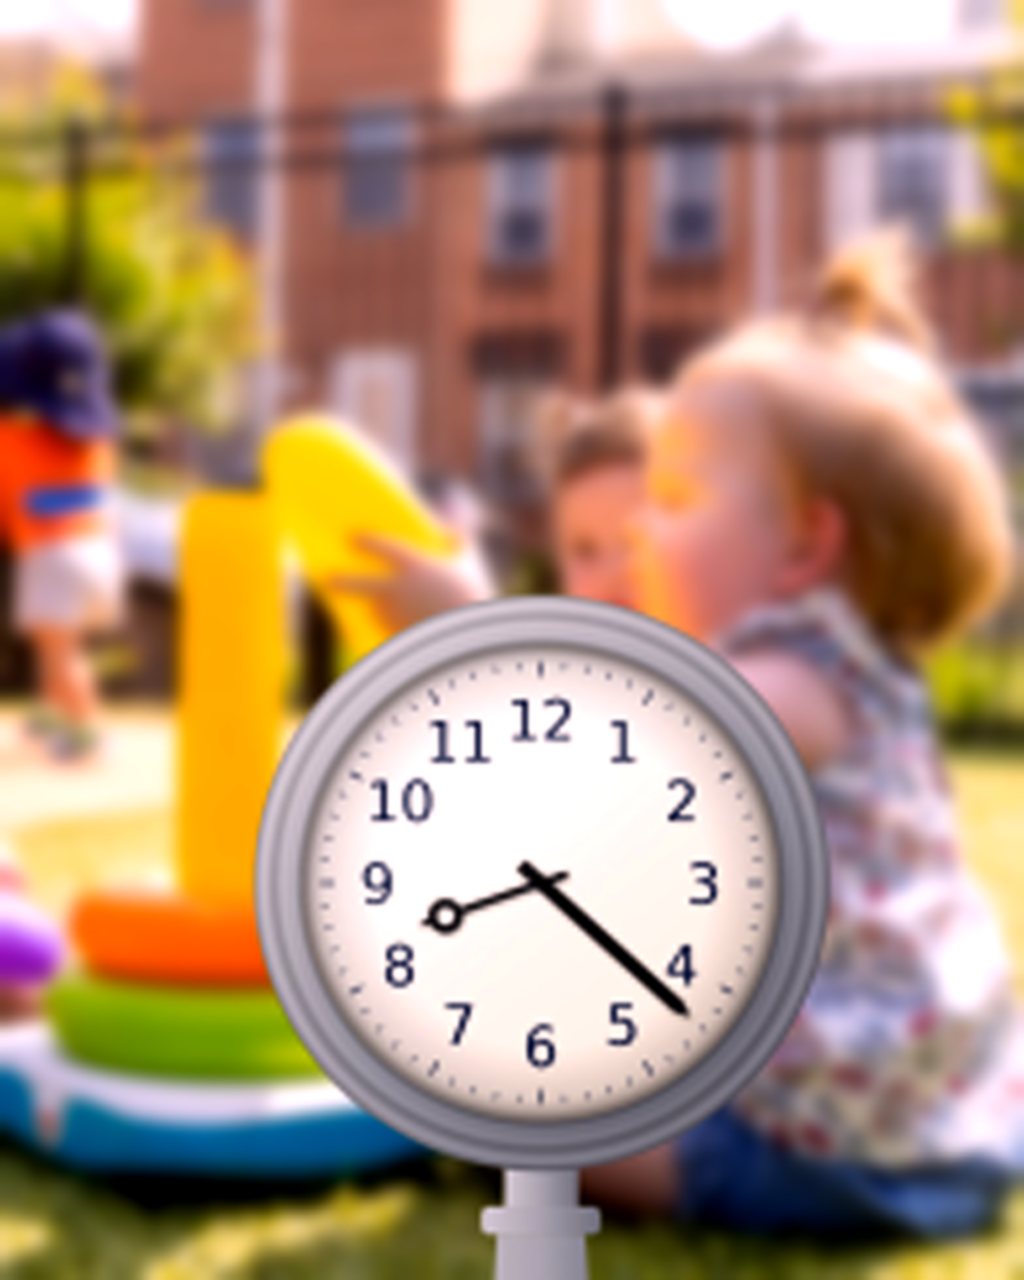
8:22
